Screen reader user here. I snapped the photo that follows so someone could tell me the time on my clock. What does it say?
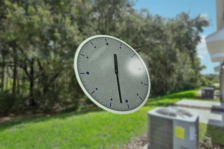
12:32
